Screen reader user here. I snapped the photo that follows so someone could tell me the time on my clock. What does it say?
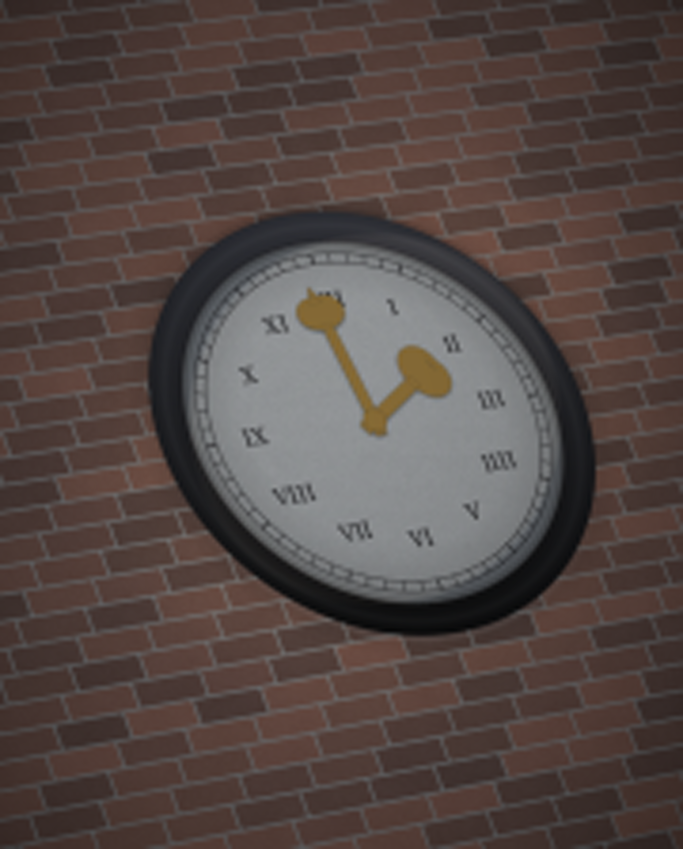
1:59
